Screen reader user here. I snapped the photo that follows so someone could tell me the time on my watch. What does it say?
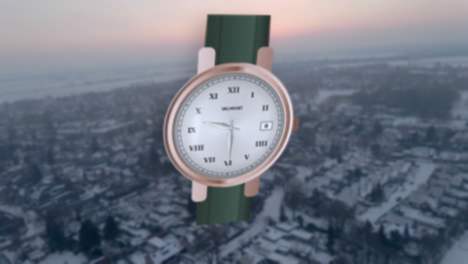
9:30
